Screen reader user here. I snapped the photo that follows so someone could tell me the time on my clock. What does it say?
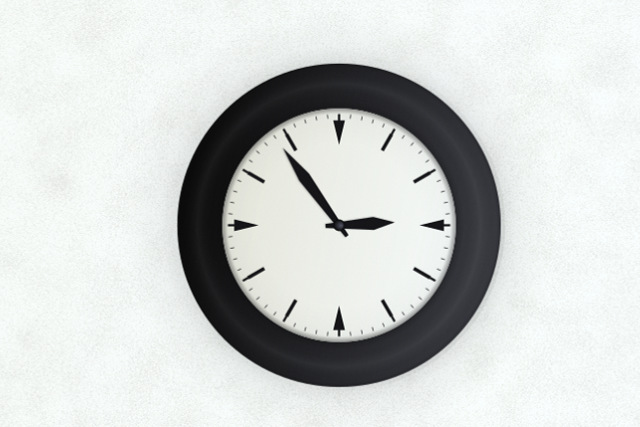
2:54
